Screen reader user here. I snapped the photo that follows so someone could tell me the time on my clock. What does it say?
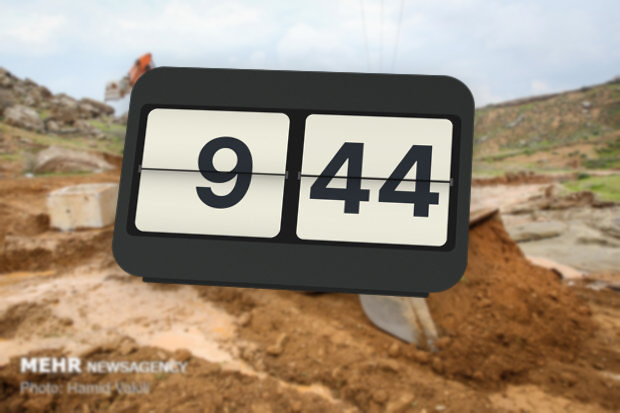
9:44
